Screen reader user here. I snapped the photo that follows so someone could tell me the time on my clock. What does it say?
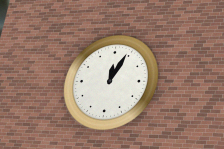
12:04
